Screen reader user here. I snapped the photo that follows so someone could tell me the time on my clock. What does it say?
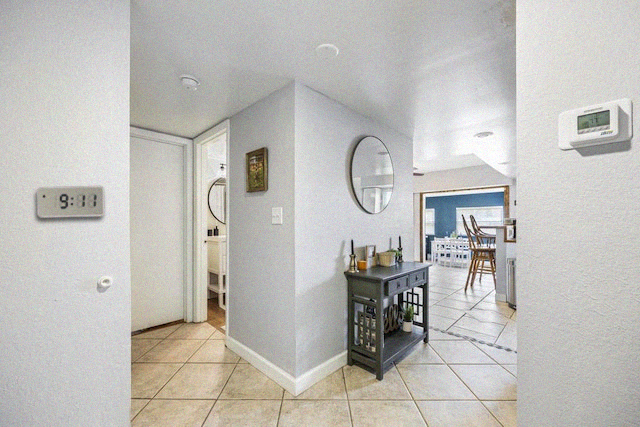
9:11
